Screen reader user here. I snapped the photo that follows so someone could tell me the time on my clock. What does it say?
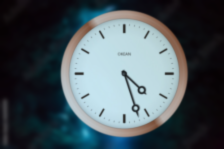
4:27
